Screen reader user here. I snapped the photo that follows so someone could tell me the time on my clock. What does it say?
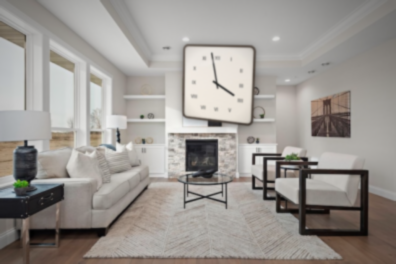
3:58
